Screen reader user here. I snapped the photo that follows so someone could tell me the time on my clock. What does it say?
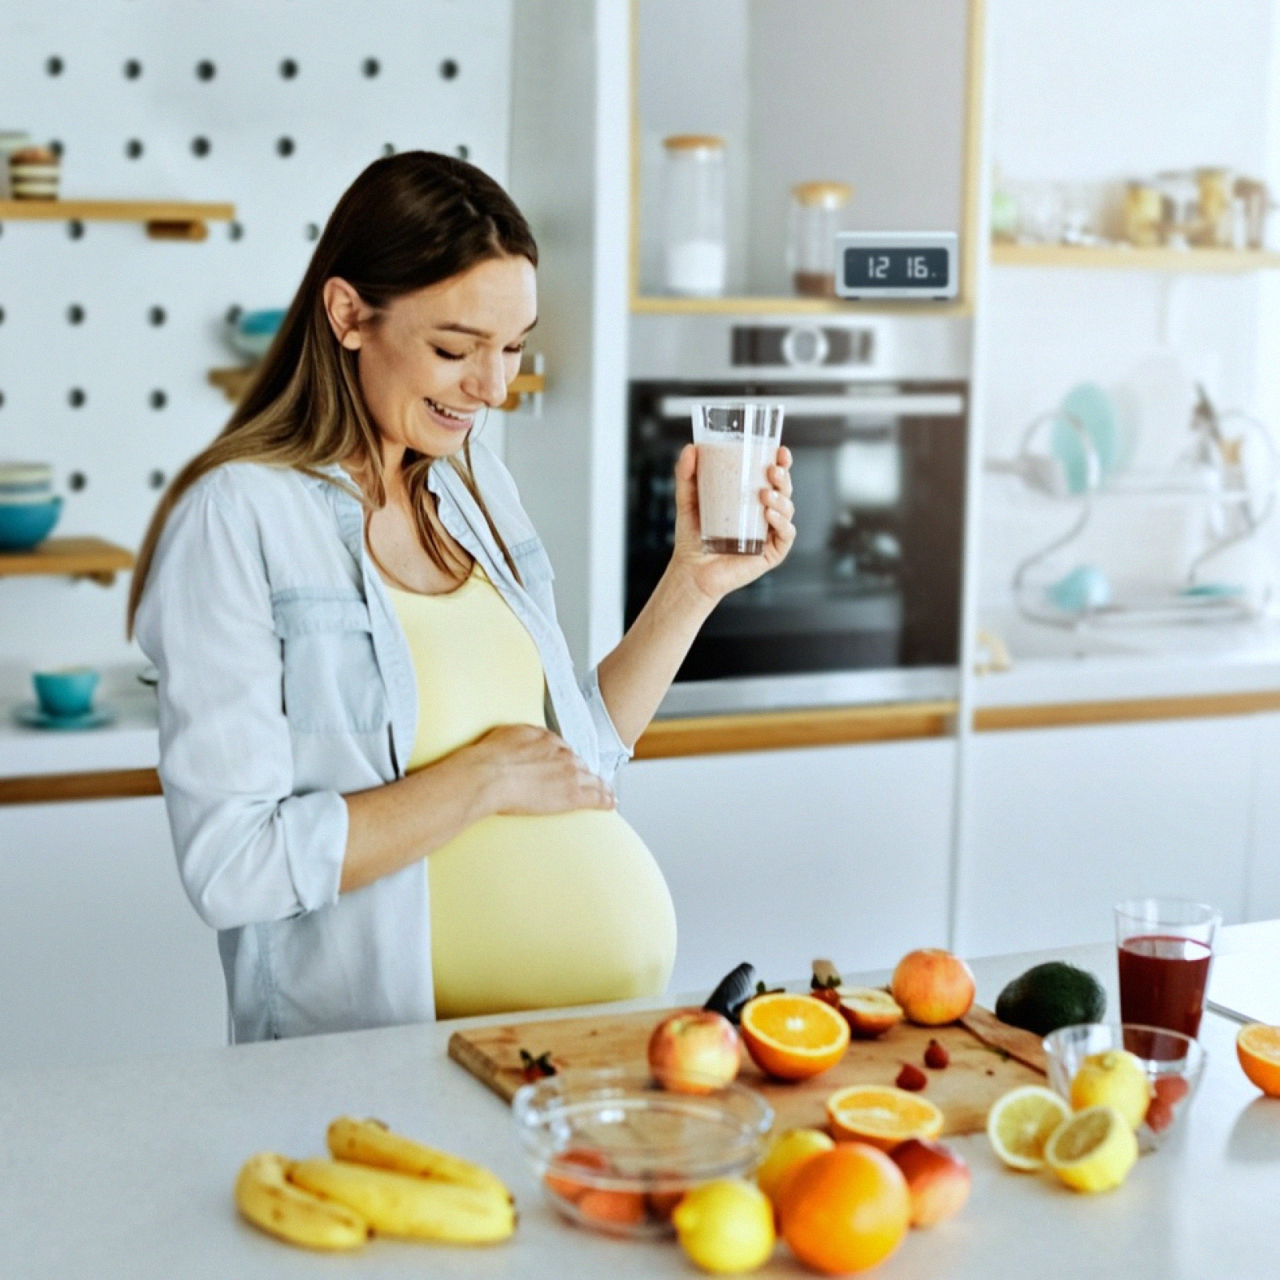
12:16
